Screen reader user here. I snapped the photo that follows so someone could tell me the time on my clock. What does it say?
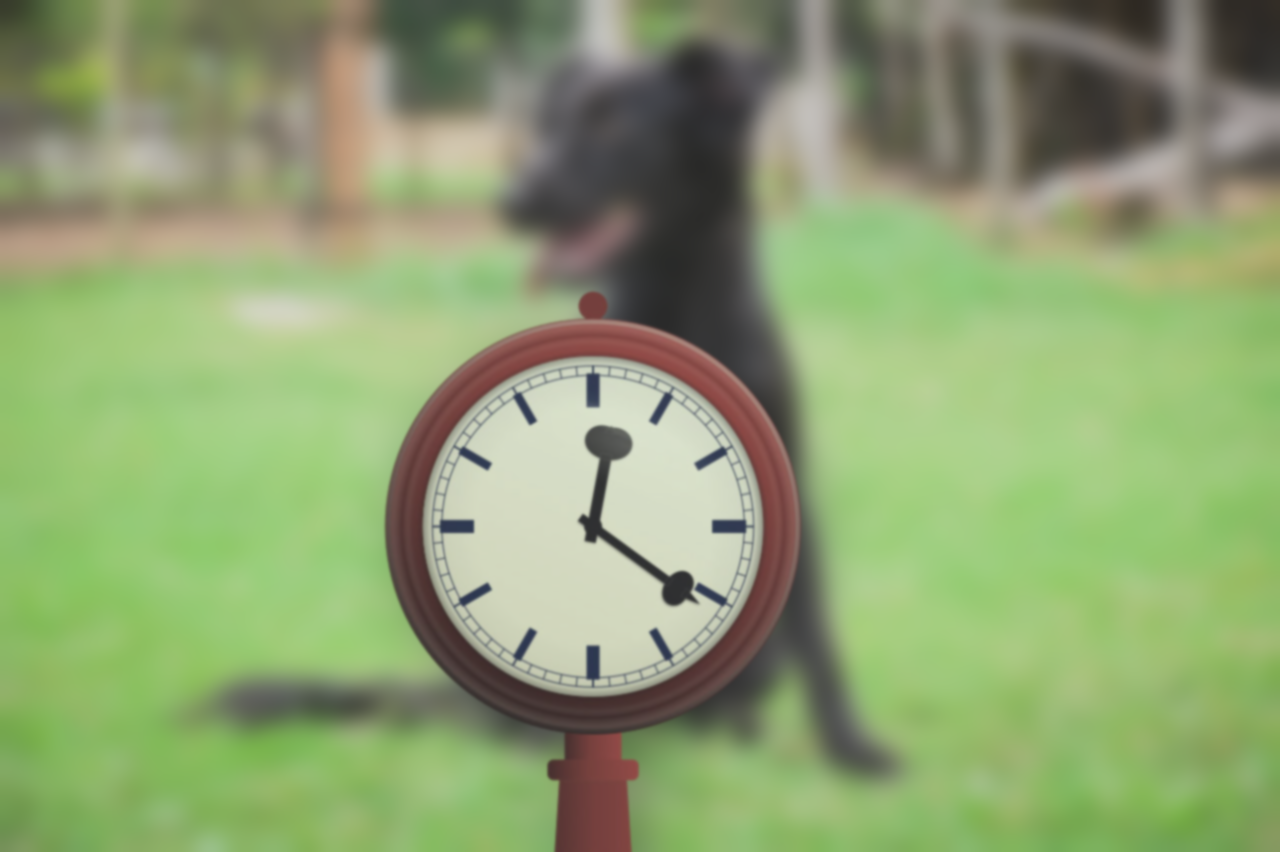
12:21
